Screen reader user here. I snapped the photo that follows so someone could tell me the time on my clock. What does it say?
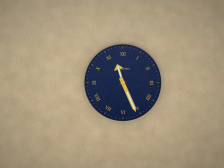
11:26
